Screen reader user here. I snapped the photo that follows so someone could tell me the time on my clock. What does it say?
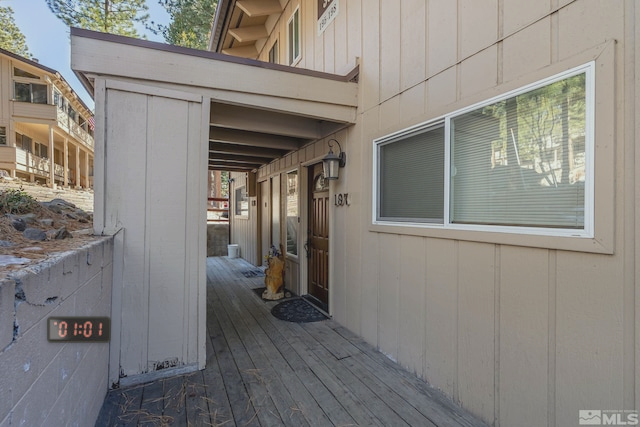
1:01
